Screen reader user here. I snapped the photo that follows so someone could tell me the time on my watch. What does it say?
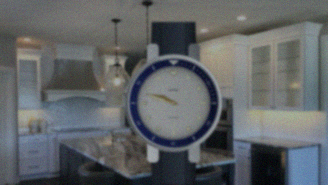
9:48
